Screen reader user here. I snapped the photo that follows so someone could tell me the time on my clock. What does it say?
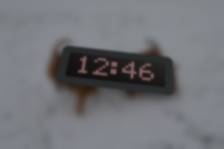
12:46
